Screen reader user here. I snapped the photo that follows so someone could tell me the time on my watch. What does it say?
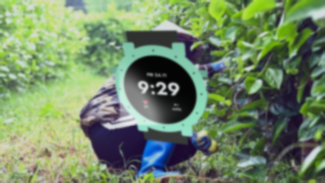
9:29
